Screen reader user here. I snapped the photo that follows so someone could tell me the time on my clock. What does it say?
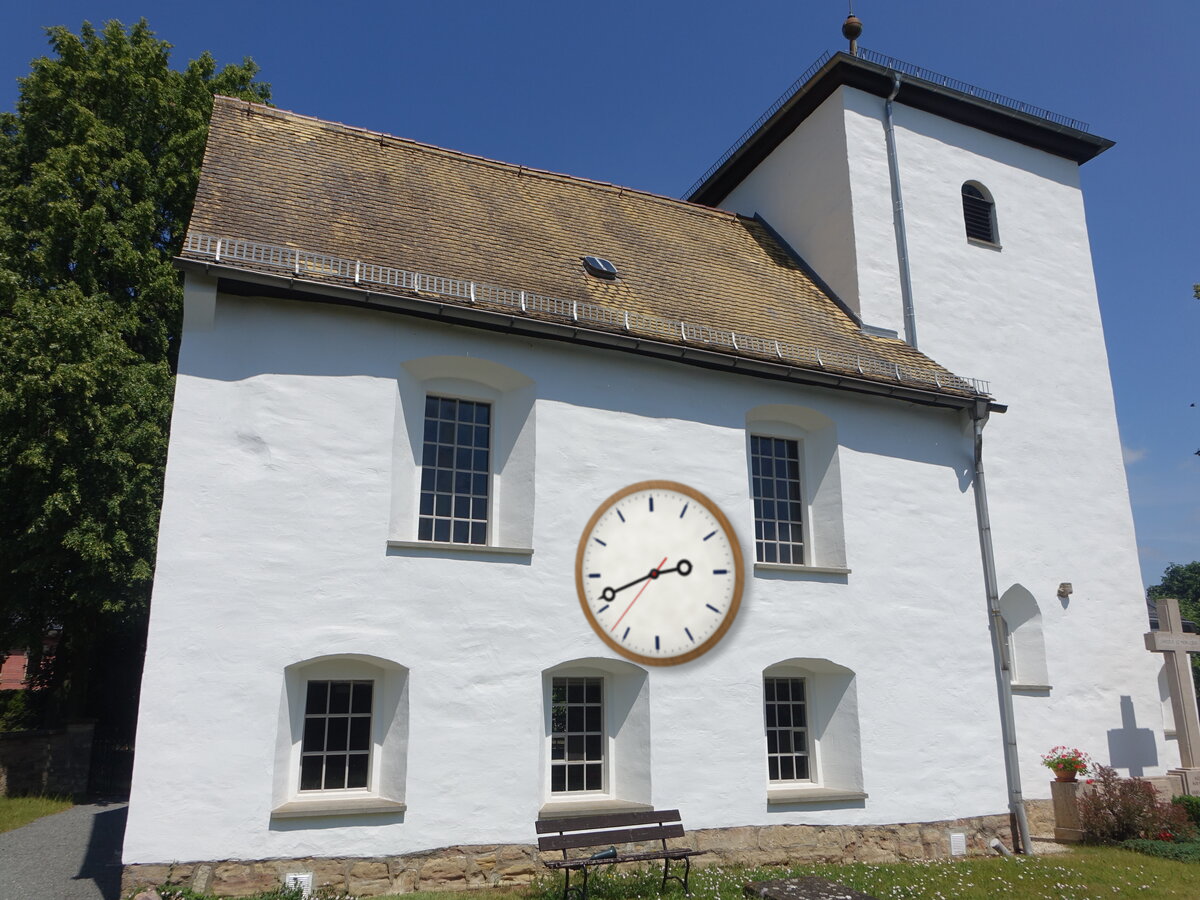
2:41:37
